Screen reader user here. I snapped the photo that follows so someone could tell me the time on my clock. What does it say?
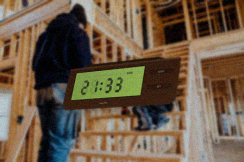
21:33
